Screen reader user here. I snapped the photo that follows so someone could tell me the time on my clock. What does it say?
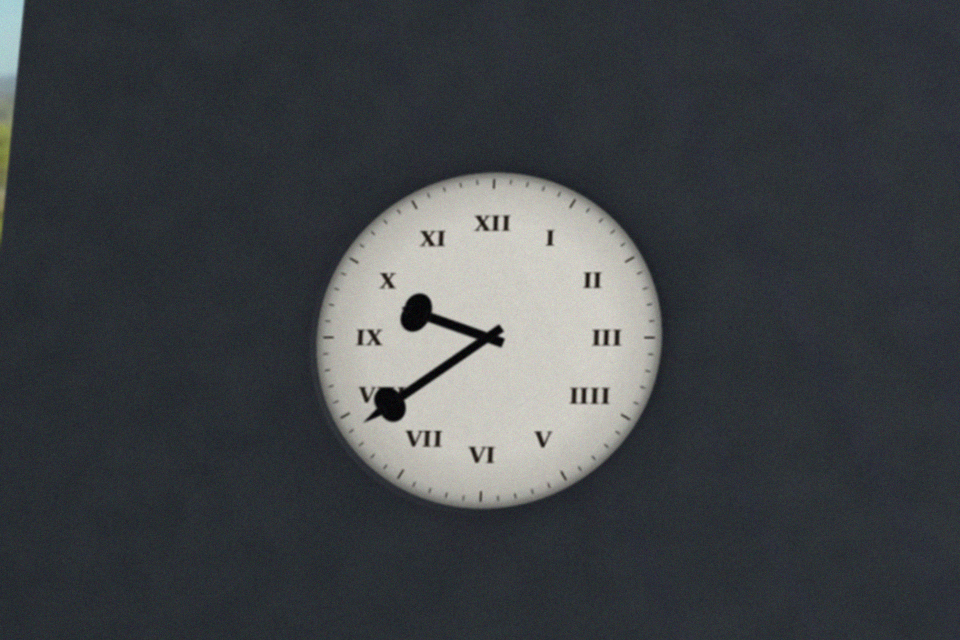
9:39
